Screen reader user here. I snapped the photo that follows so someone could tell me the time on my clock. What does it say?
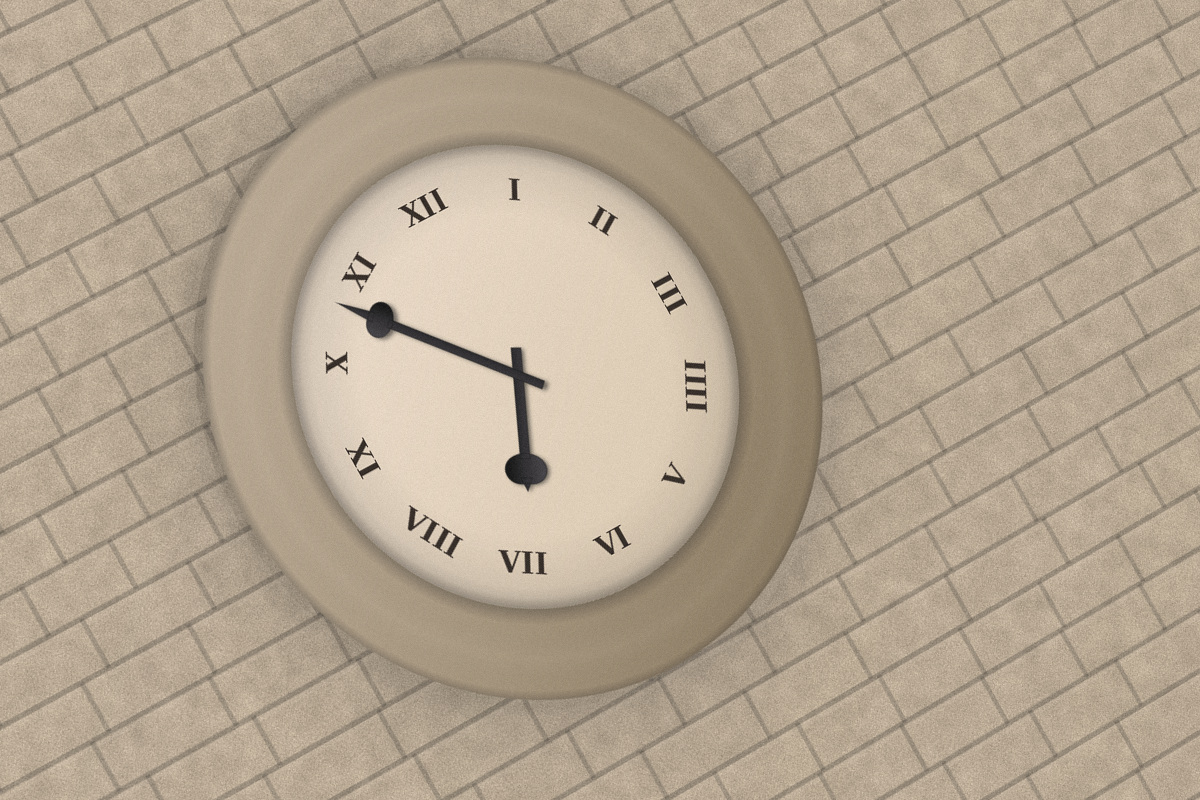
6:53
